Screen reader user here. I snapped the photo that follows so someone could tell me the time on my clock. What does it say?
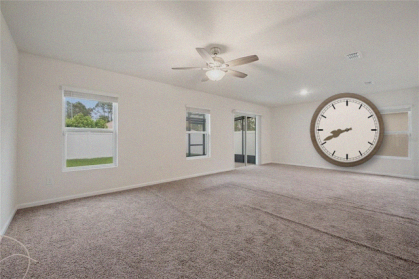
8:41
